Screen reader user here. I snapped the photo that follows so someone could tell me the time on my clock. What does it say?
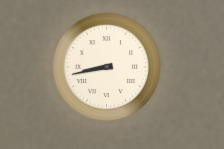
8:43
